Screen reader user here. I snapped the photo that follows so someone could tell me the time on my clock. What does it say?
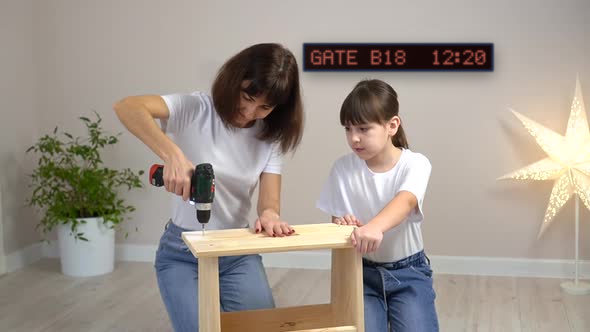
12:20
